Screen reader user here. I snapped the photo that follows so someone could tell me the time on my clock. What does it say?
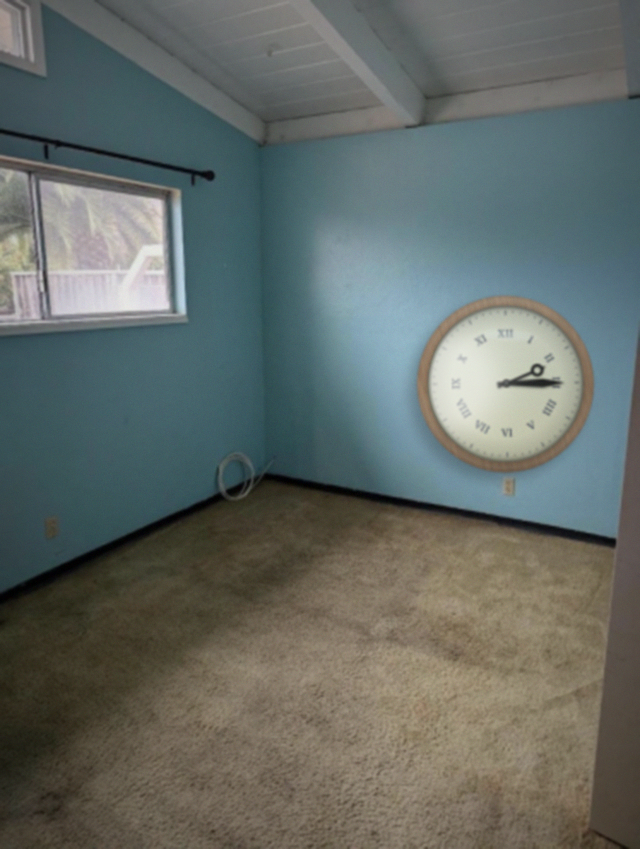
2:15
